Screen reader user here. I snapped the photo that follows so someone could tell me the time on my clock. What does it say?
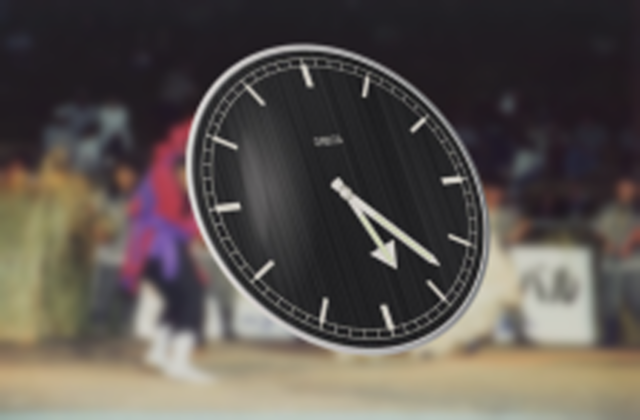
5:23
